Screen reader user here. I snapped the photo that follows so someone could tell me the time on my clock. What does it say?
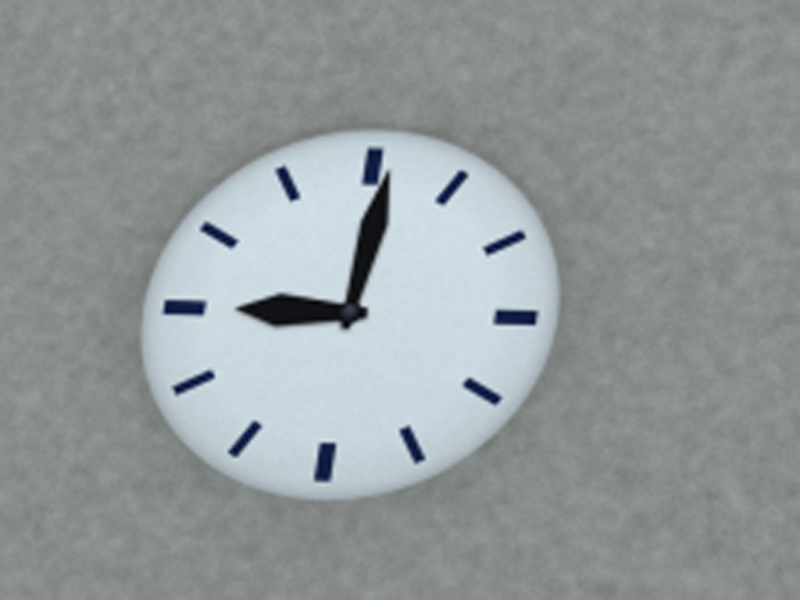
9:01
